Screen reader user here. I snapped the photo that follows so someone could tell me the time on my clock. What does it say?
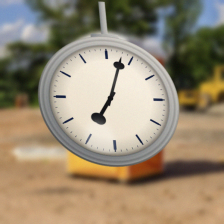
7:03
